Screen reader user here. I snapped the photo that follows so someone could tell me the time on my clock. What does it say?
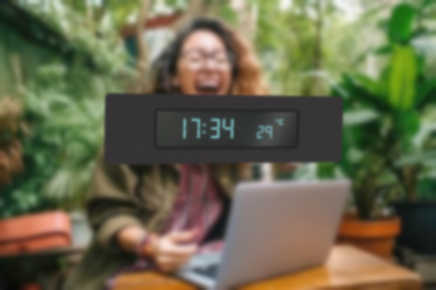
17:34
